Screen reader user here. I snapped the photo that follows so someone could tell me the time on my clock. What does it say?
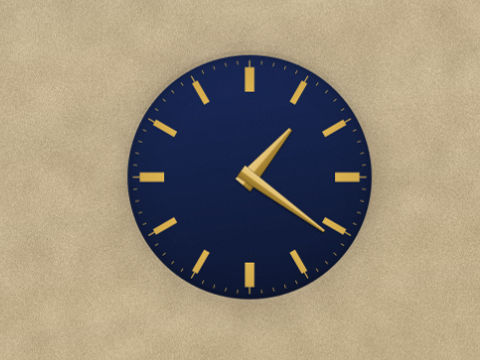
1:21
